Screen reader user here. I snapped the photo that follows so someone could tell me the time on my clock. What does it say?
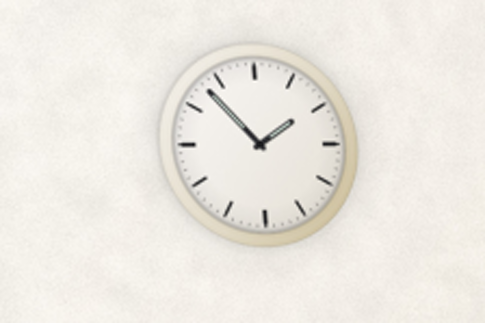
1:53
